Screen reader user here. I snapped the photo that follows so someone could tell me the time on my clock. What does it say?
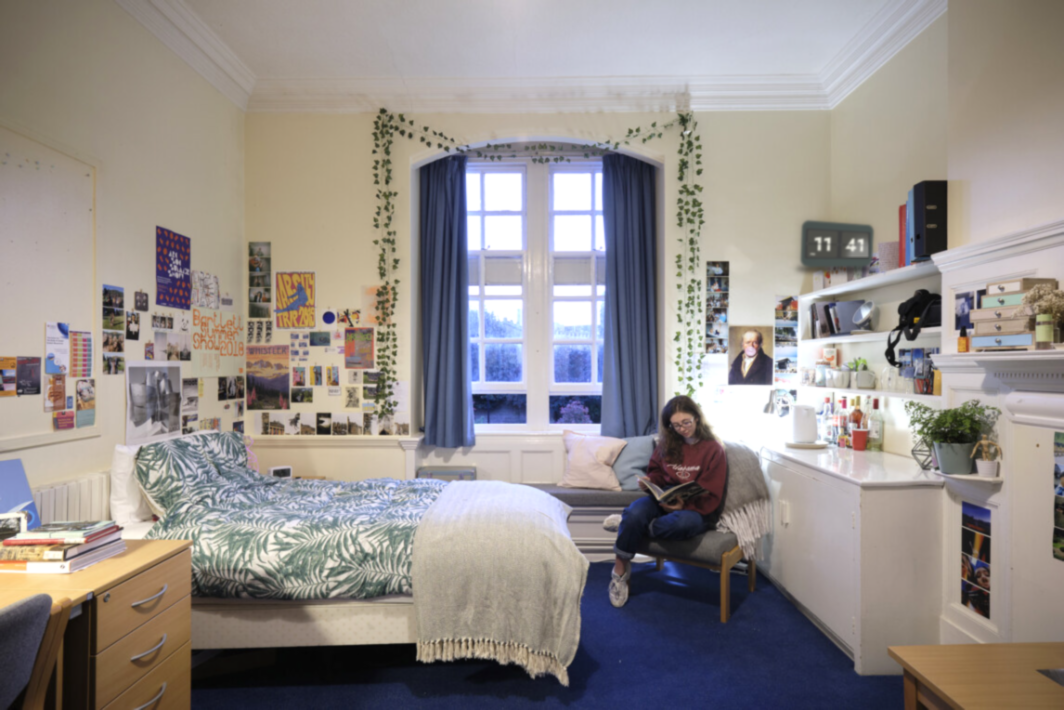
11:41
